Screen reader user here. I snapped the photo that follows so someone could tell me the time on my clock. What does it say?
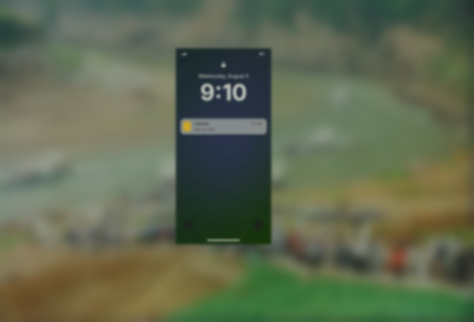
9:10
